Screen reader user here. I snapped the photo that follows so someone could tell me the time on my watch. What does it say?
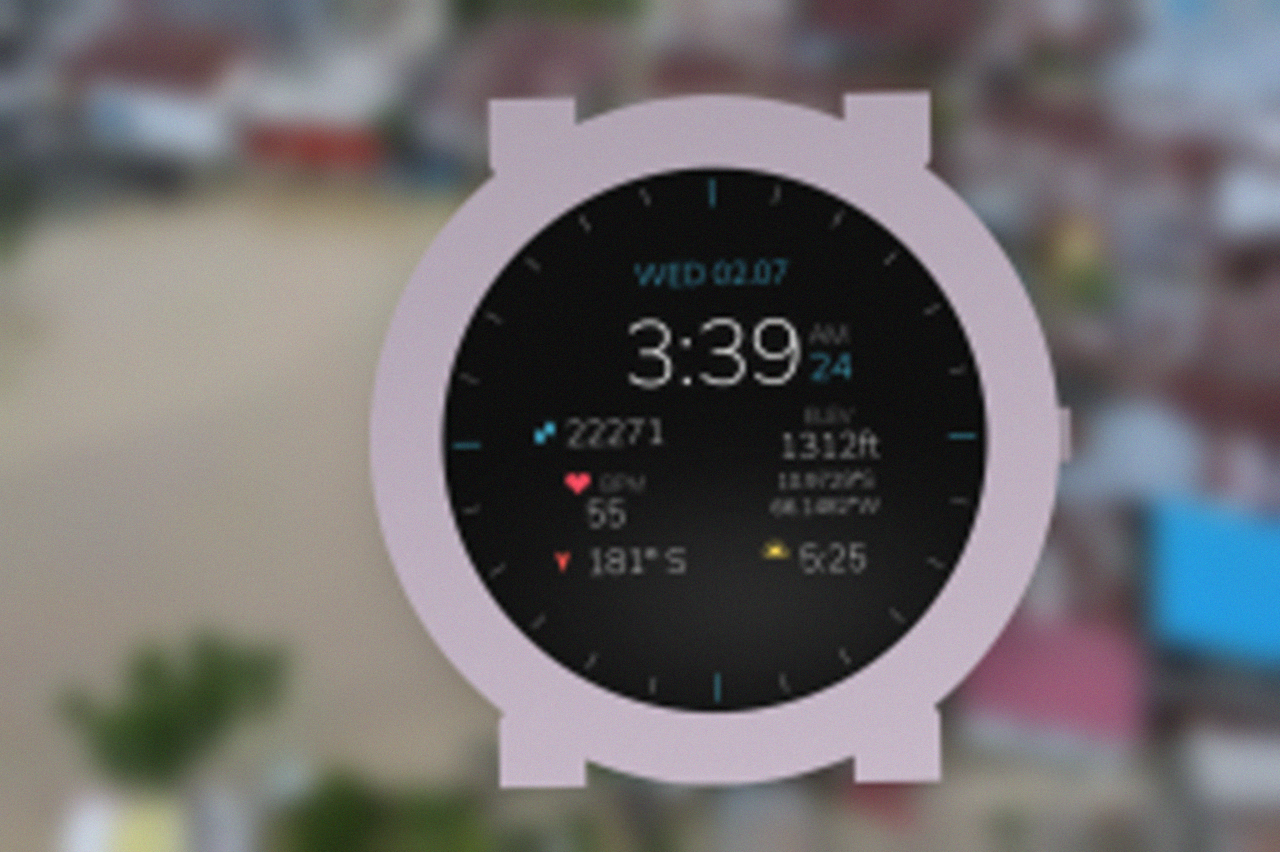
3:39
